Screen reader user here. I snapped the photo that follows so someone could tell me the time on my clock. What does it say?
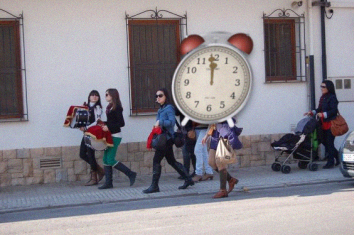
11:59
